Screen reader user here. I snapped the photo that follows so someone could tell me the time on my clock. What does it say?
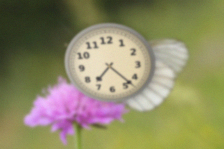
7:23
